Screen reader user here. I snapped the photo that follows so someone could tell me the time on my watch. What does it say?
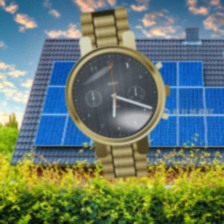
6:19
